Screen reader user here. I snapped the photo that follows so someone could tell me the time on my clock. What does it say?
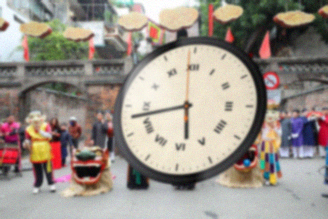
5:42:59
